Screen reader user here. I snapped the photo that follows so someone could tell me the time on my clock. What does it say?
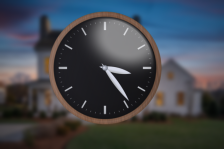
3:24
